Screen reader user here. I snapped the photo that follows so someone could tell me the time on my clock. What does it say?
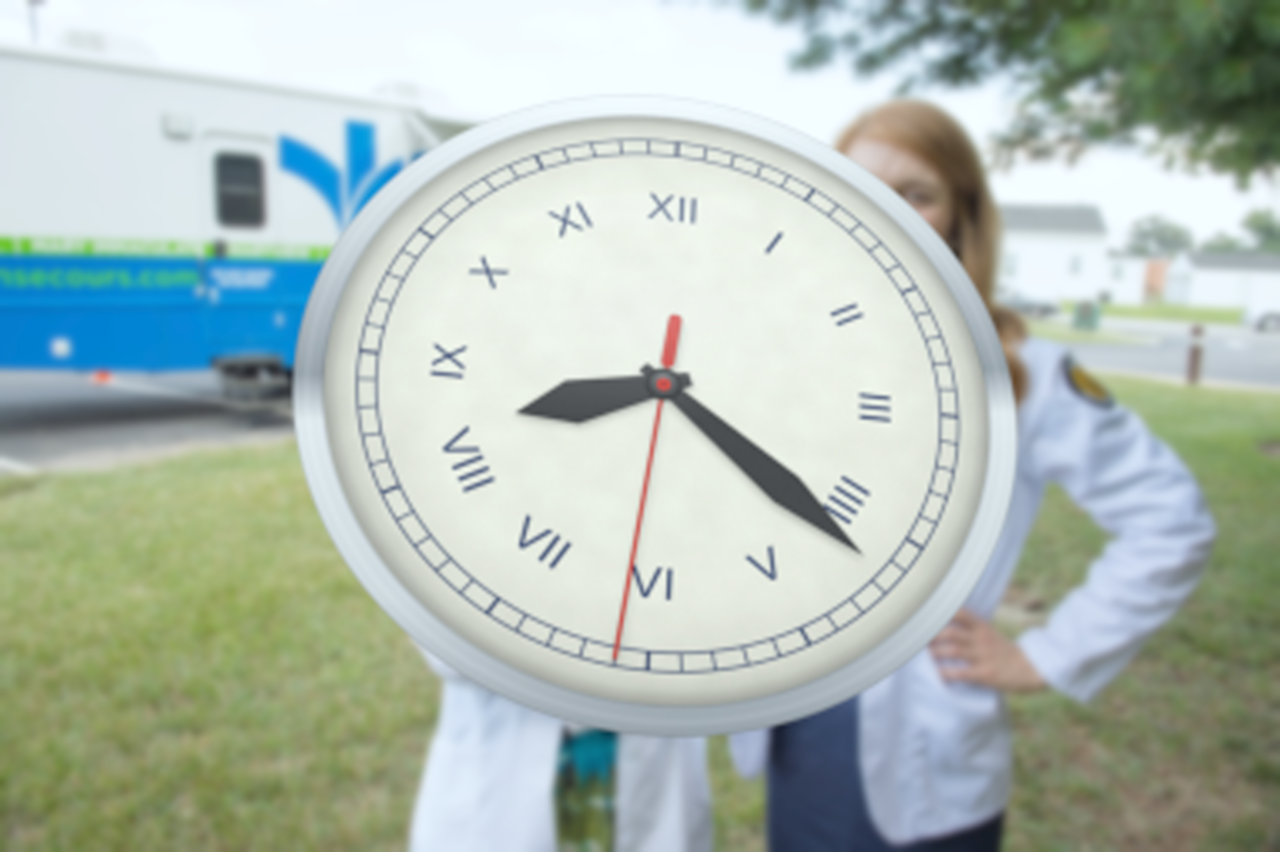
8:21:31
